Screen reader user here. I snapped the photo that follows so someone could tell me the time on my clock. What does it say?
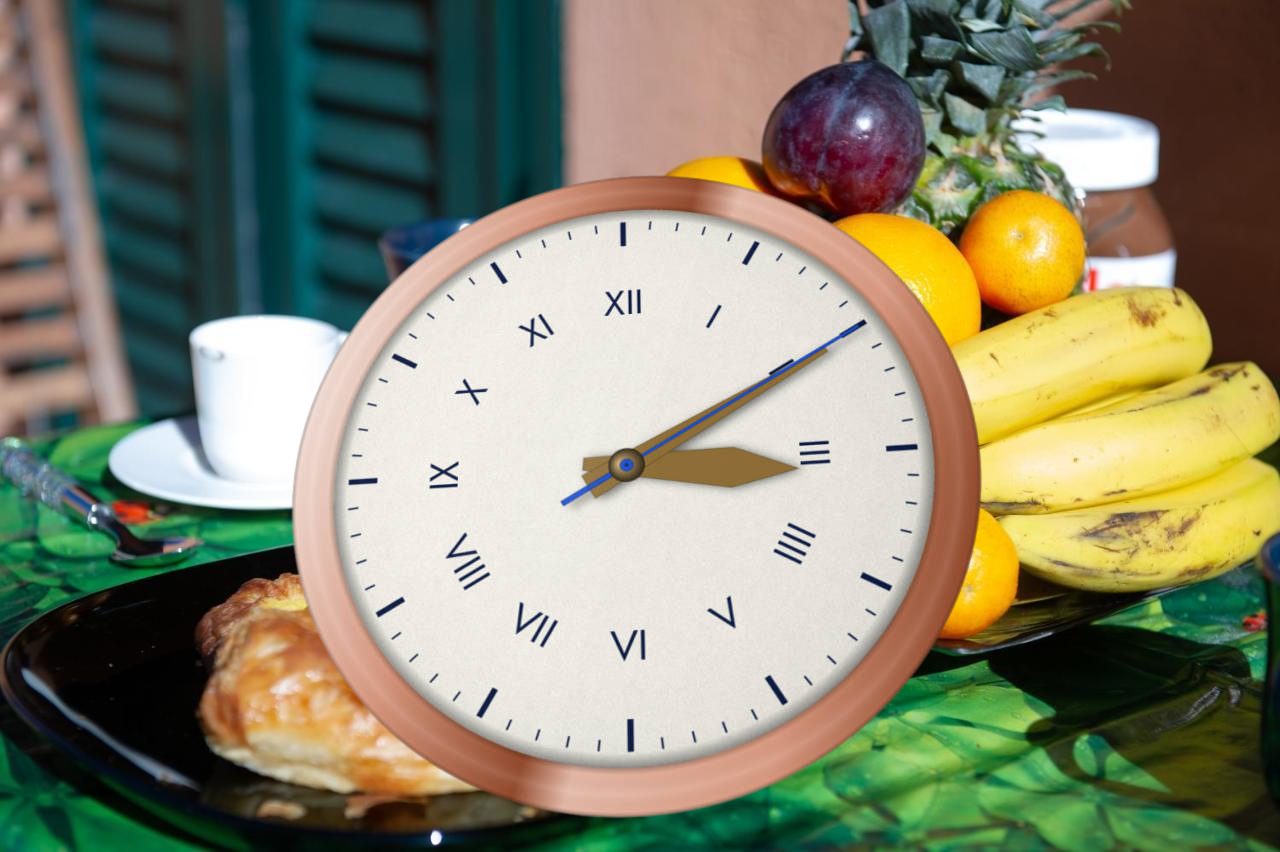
3:10:10
